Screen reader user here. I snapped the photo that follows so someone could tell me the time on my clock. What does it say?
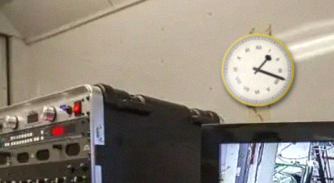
1:18
